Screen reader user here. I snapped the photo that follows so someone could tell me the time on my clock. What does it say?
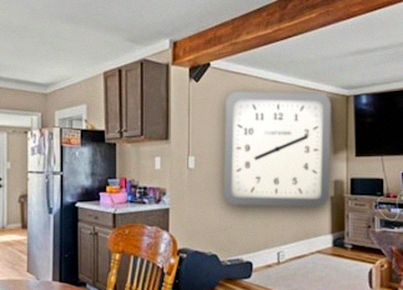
8:11
